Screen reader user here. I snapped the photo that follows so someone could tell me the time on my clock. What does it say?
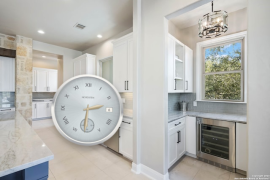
2:31
